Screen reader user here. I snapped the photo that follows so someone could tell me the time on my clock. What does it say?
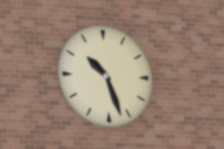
10:27
